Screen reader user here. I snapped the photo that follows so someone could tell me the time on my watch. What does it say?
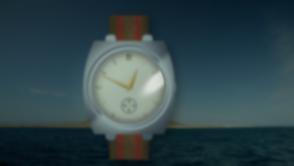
12:49
